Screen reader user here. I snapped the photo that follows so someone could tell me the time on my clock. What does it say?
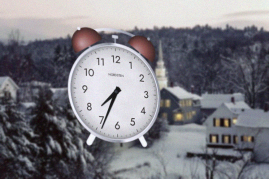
7:34
